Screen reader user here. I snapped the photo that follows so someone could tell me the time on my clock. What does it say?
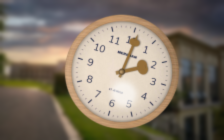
2:01
